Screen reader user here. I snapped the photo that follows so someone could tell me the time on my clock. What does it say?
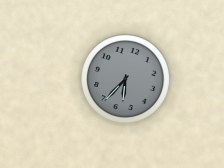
5:34
